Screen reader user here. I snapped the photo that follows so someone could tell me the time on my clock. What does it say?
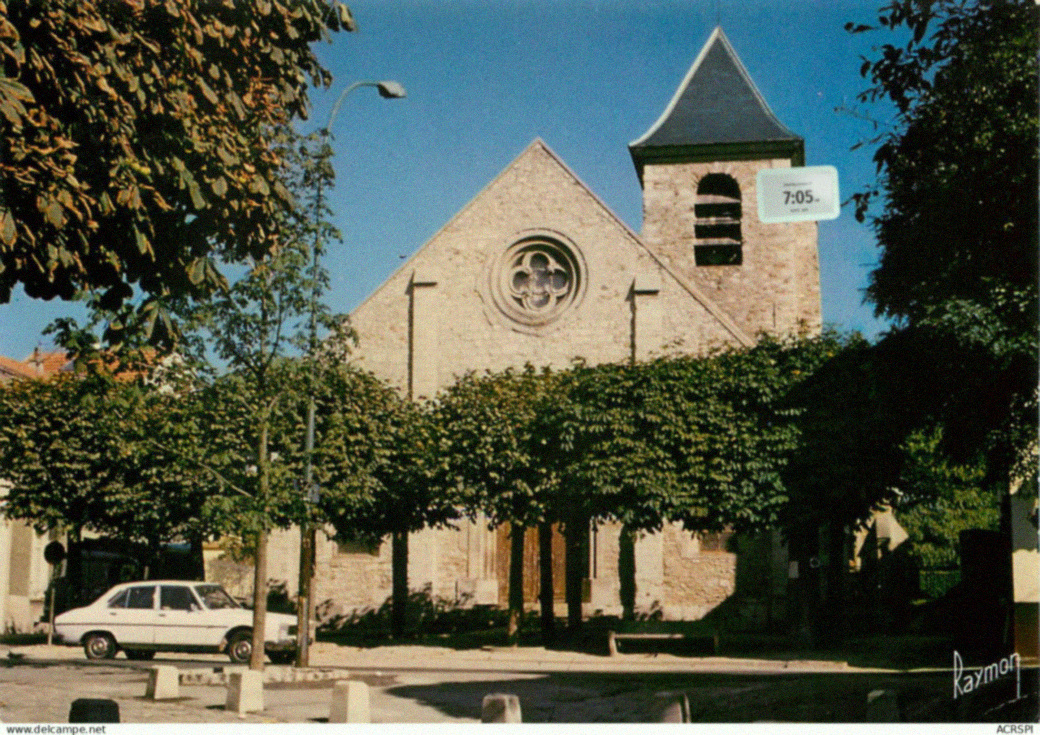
7:05
